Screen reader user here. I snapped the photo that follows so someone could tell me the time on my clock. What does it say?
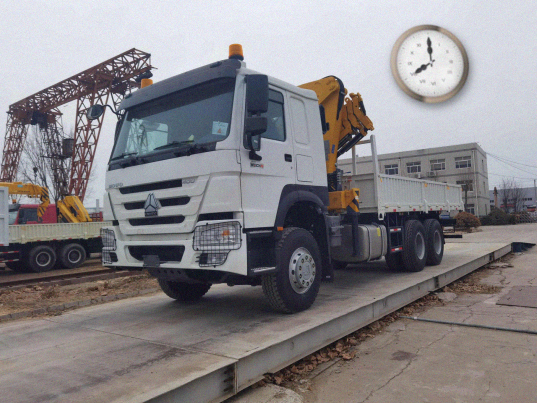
8:00
